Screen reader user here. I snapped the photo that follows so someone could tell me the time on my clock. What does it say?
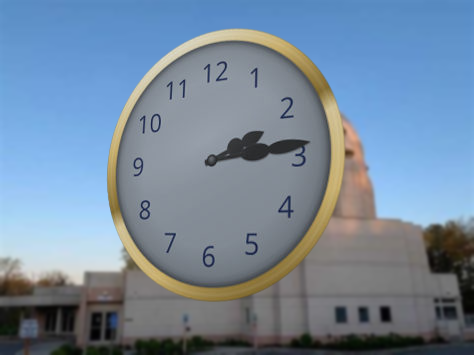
2:14
